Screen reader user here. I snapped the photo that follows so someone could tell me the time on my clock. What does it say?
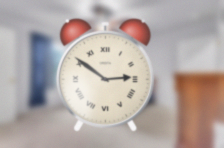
2:51
